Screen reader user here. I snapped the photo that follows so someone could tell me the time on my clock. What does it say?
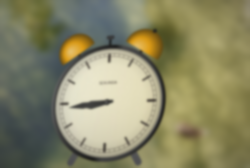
8:44
